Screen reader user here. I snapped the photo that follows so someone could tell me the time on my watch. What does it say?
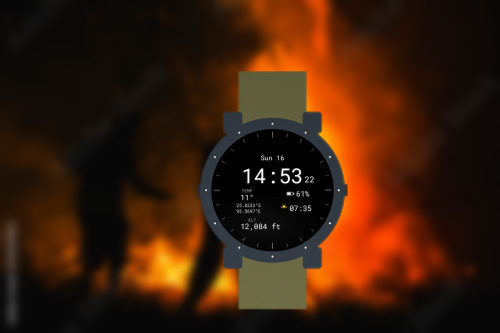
14:53:22
